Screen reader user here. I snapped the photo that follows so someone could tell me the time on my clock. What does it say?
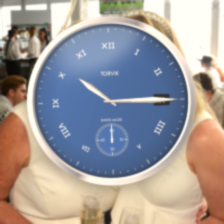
10:15
